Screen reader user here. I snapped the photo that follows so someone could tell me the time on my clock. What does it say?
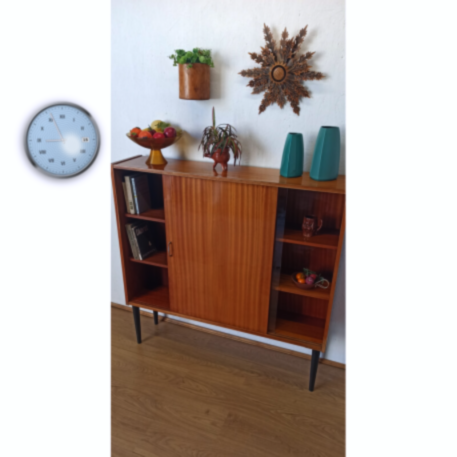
8:56
